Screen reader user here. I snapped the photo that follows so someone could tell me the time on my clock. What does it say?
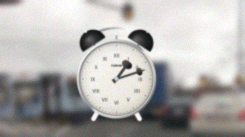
1:12
